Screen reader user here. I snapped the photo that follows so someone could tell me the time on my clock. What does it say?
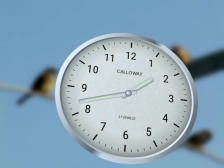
1:42
